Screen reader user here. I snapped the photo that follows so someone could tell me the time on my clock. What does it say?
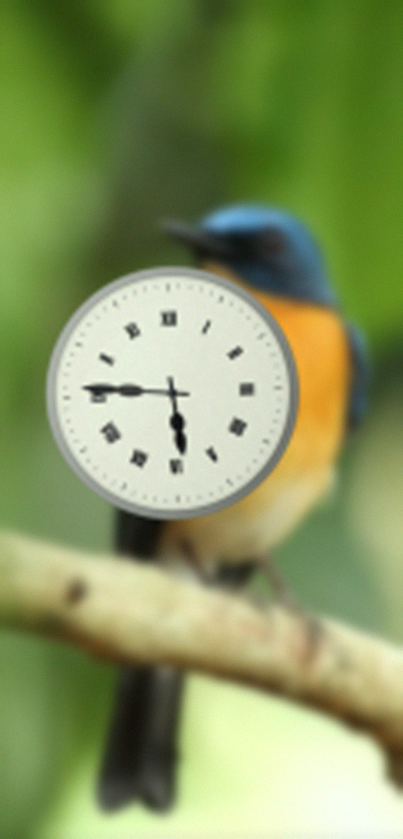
5:46
